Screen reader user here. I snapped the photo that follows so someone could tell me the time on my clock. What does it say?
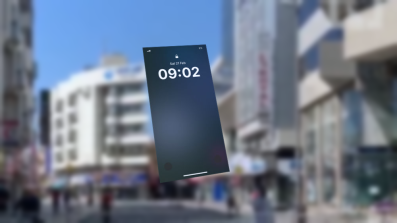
9:02
